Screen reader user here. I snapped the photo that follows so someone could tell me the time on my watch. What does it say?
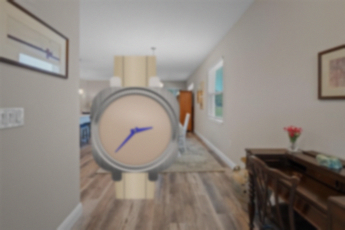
2:37
